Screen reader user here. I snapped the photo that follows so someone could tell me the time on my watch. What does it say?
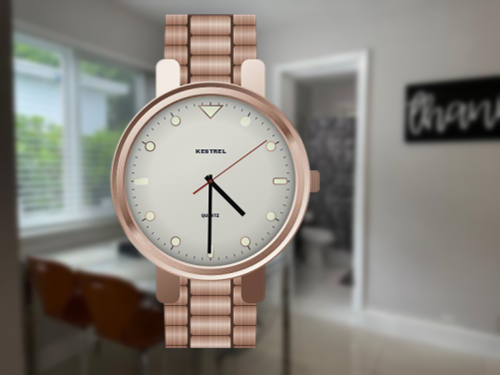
4:30:09
